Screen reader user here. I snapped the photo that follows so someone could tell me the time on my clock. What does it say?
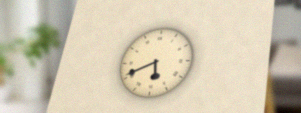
5:41
